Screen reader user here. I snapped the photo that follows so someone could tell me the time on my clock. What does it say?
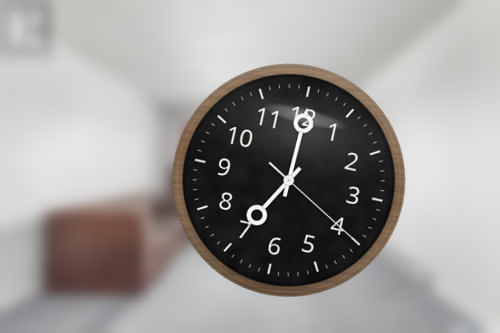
7:00:20
